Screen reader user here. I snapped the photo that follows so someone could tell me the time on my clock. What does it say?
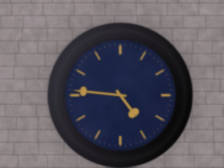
4:46
